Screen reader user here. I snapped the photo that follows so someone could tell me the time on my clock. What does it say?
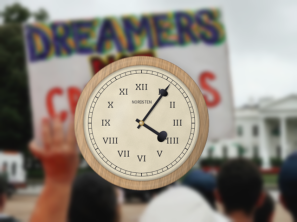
4:06
